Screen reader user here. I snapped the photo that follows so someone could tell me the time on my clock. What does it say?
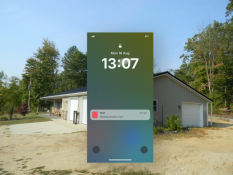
13:07
